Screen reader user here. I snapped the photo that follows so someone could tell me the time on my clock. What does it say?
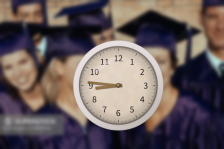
8:46
